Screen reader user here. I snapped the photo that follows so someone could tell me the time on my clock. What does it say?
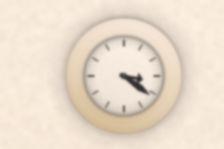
3:21
